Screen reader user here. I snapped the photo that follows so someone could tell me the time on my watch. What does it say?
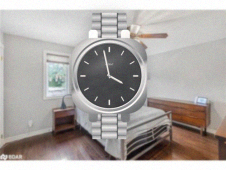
3:58
